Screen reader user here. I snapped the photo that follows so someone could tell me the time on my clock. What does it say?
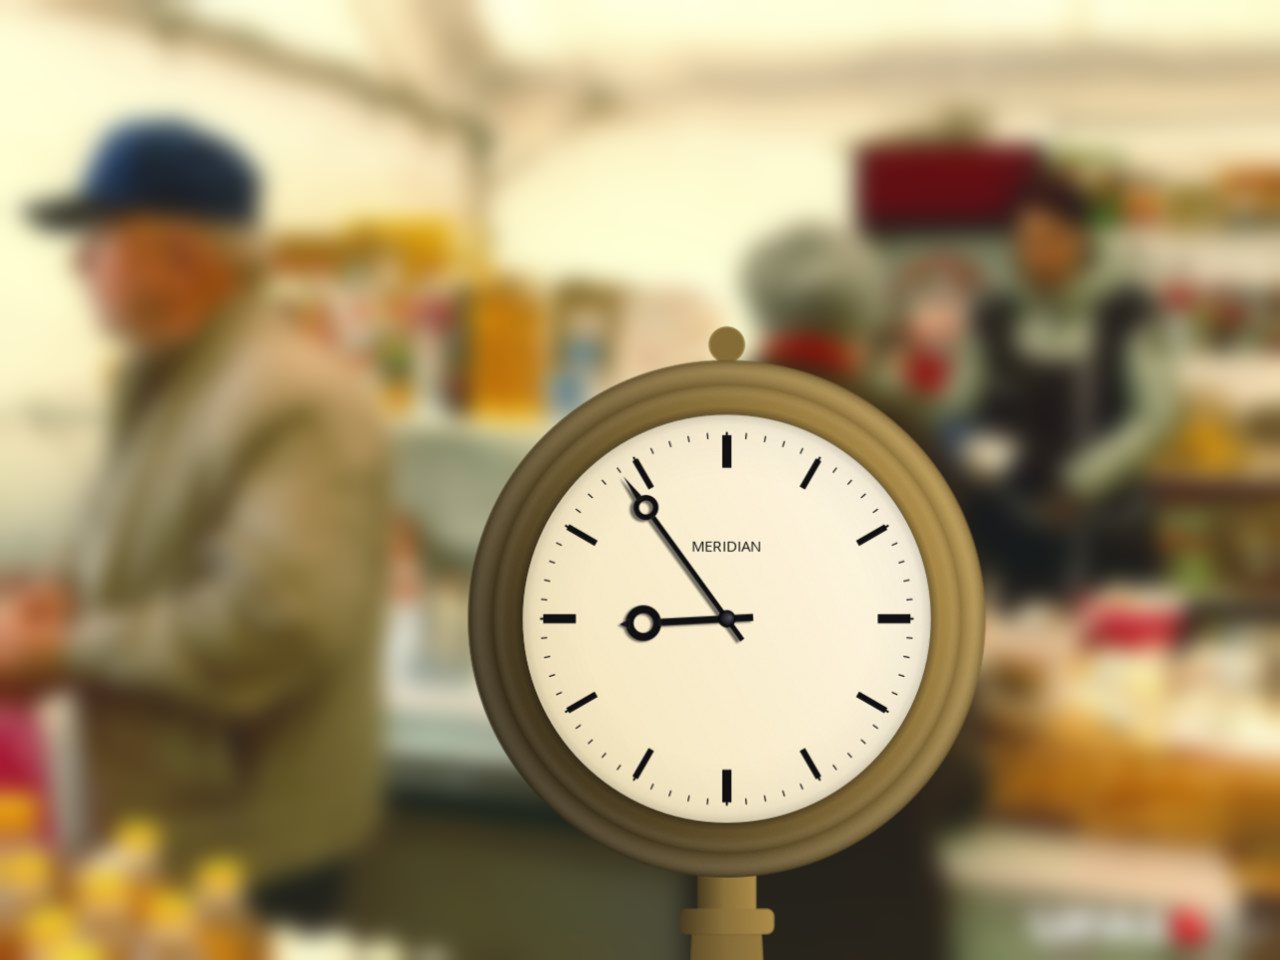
8:54
